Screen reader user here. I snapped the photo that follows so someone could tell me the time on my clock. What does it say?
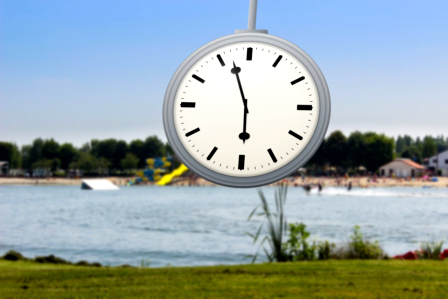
5:57
